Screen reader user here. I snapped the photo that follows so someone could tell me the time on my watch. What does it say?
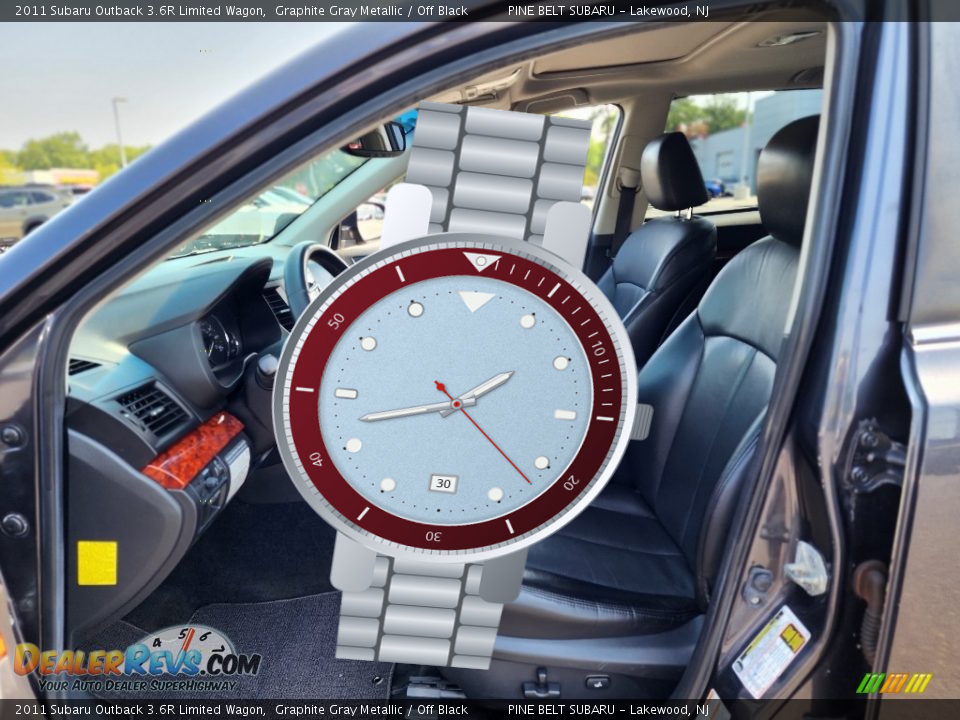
1:42:22
